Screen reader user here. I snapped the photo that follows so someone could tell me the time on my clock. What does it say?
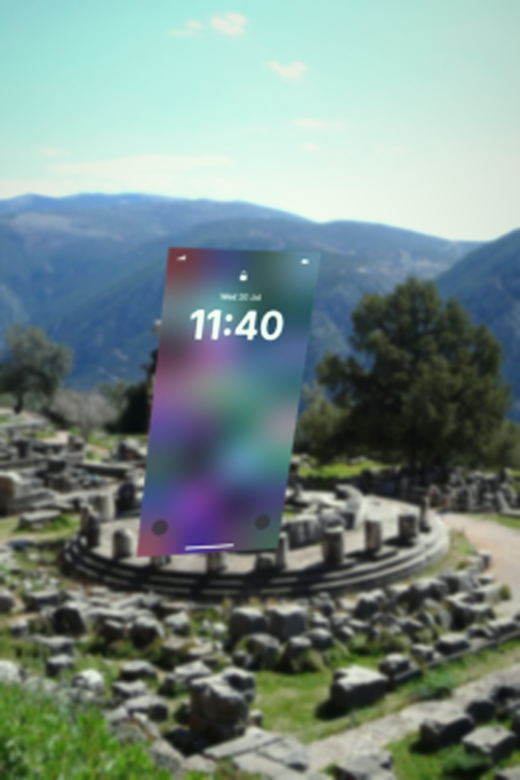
11:40
